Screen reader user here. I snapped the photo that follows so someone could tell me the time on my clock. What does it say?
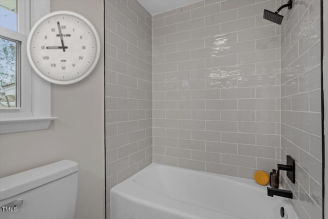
8:58
